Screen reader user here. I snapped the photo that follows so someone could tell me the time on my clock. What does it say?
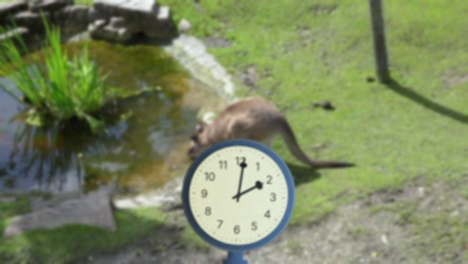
2:01
